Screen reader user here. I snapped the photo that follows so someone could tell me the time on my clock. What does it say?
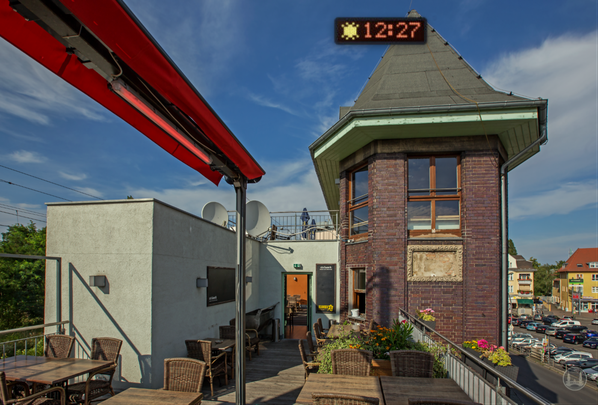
12:27
